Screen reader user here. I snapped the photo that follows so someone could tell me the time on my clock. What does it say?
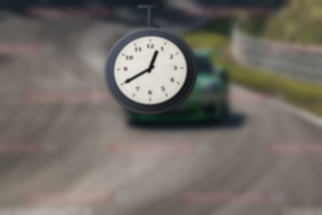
12:40
